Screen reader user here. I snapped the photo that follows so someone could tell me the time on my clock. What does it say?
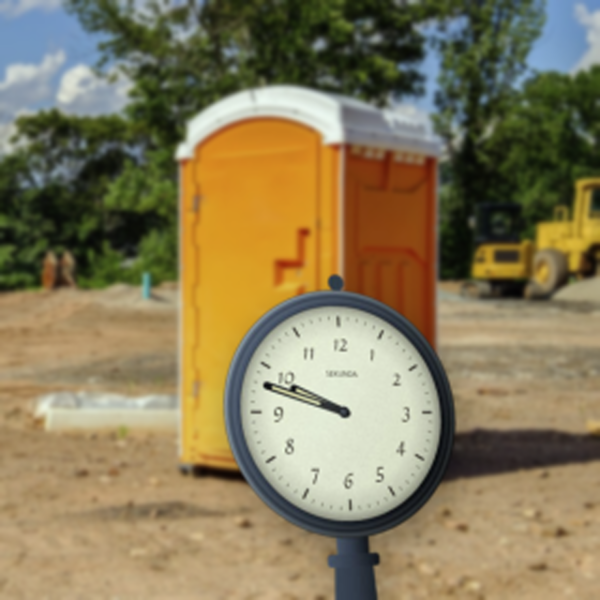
9:48
